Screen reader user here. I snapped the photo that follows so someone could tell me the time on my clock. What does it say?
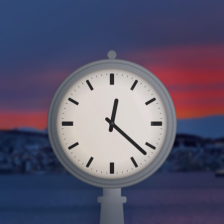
12:22
